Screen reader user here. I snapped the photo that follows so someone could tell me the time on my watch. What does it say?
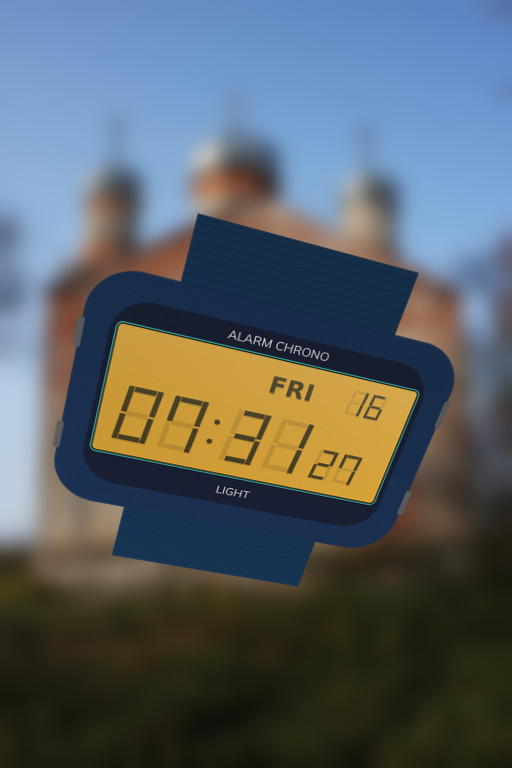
7:31:27
